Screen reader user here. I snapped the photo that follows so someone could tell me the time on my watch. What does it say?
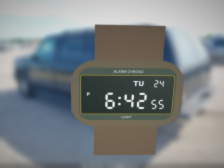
6:42:55
